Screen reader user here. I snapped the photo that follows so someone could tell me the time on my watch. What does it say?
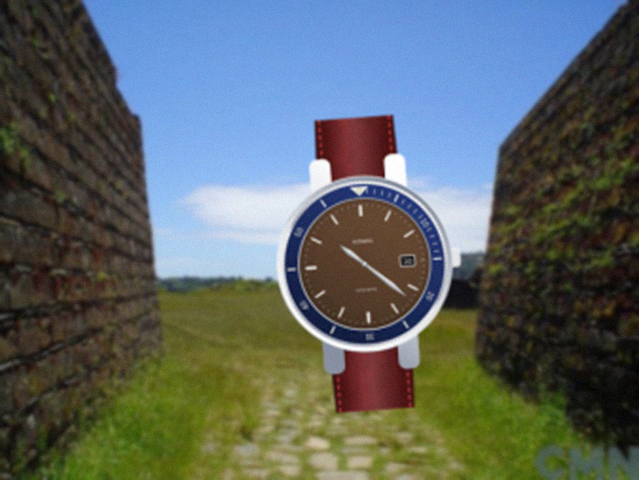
10:22
